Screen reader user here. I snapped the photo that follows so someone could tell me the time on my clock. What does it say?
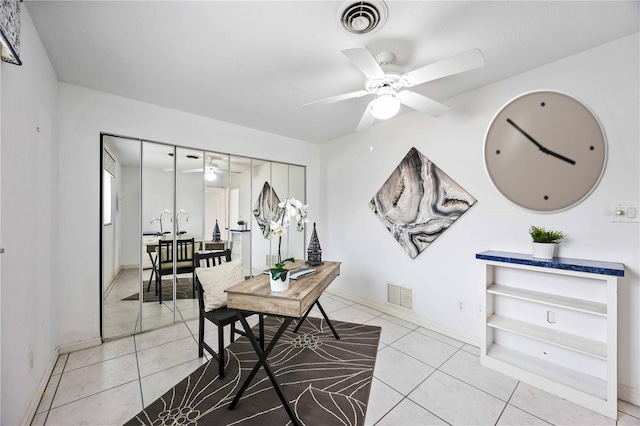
3:52
